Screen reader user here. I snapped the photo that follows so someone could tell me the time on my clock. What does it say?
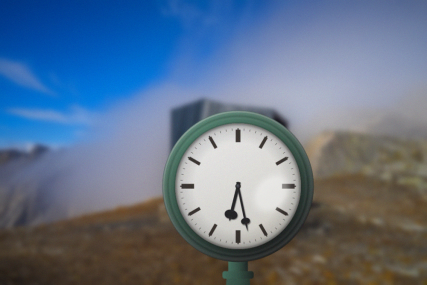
6:28
